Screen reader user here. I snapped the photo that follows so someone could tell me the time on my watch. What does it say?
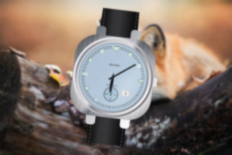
6:09
